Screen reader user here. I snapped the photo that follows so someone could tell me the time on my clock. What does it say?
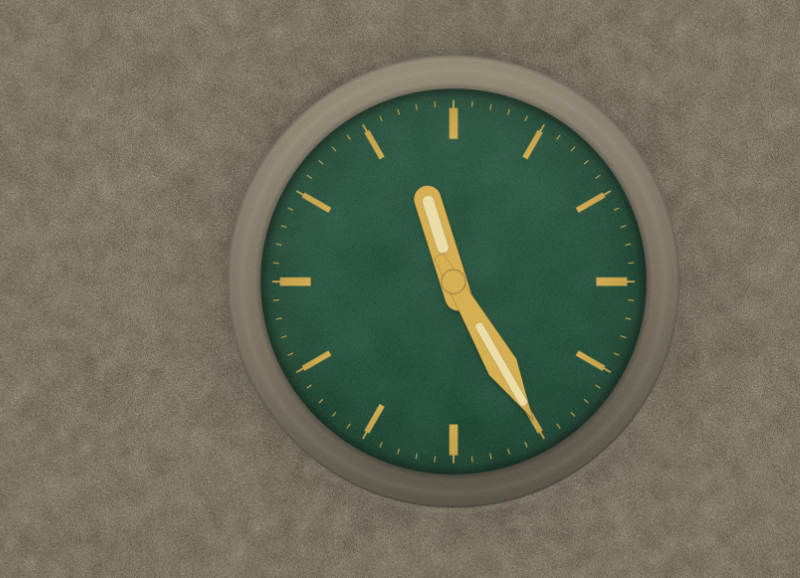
11:25
